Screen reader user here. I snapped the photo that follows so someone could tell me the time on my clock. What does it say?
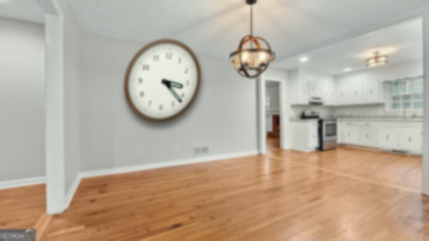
3:22
